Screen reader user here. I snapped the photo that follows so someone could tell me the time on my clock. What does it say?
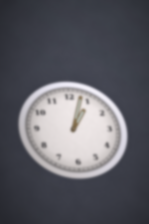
1:03
